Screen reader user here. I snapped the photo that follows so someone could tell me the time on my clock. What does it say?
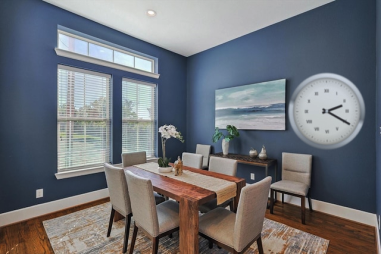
2:20
